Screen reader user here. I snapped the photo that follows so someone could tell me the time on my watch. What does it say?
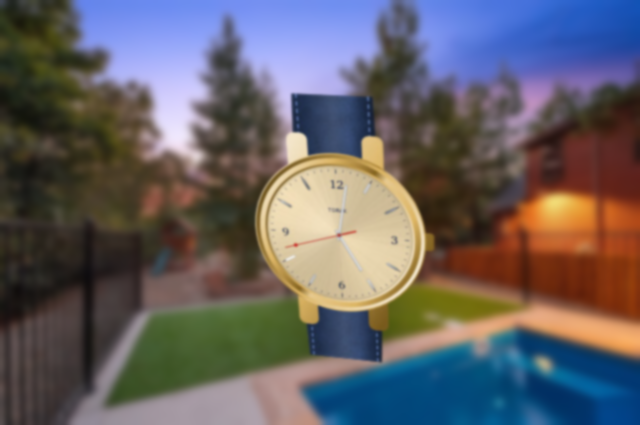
5:01:42
